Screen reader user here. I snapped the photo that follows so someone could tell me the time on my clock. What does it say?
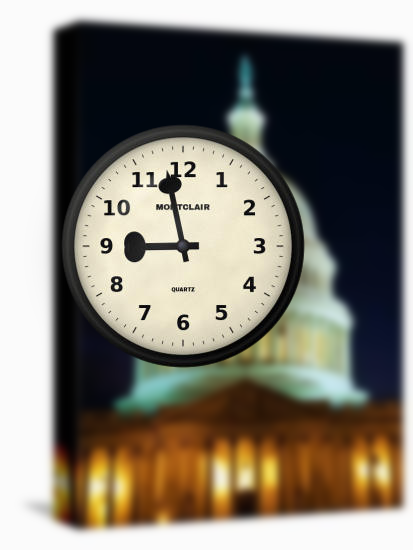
8:58
